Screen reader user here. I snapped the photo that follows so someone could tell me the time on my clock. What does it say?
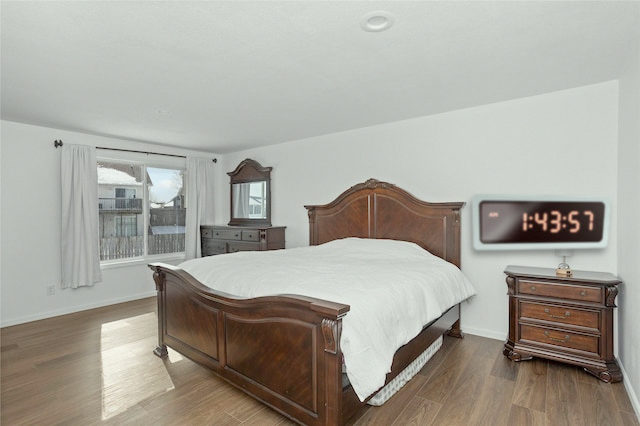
1:43:57
